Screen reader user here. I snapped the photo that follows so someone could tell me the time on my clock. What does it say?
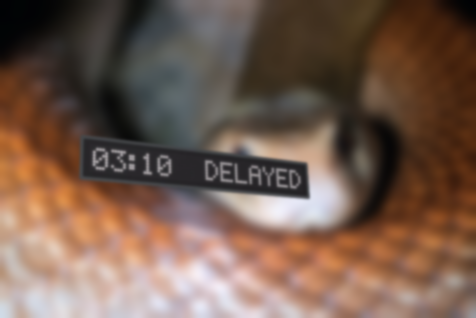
3:10
